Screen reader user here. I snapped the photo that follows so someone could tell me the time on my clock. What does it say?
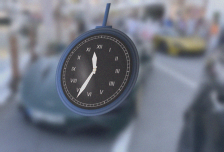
11:34
